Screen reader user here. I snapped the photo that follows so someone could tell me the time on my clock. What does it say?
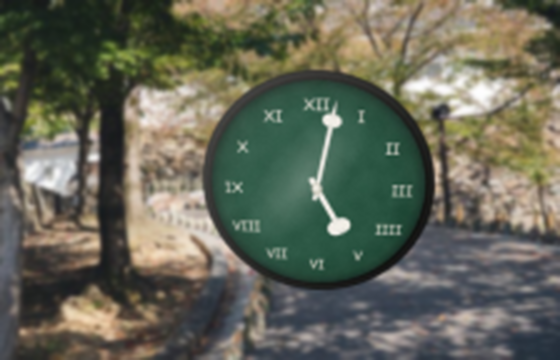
5:02
